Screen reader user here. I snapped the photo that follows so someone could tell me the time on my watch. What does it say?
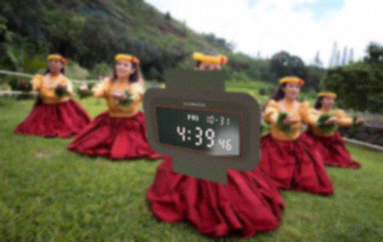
4:39:46
